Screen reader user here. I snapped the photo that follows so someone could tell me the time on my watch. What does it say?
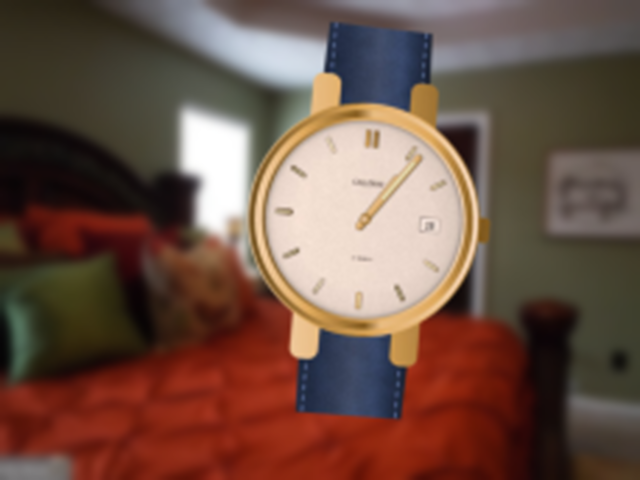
1:06
